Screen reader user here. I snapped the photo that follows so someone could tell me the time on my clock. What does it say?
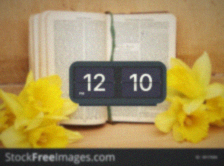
12:10
